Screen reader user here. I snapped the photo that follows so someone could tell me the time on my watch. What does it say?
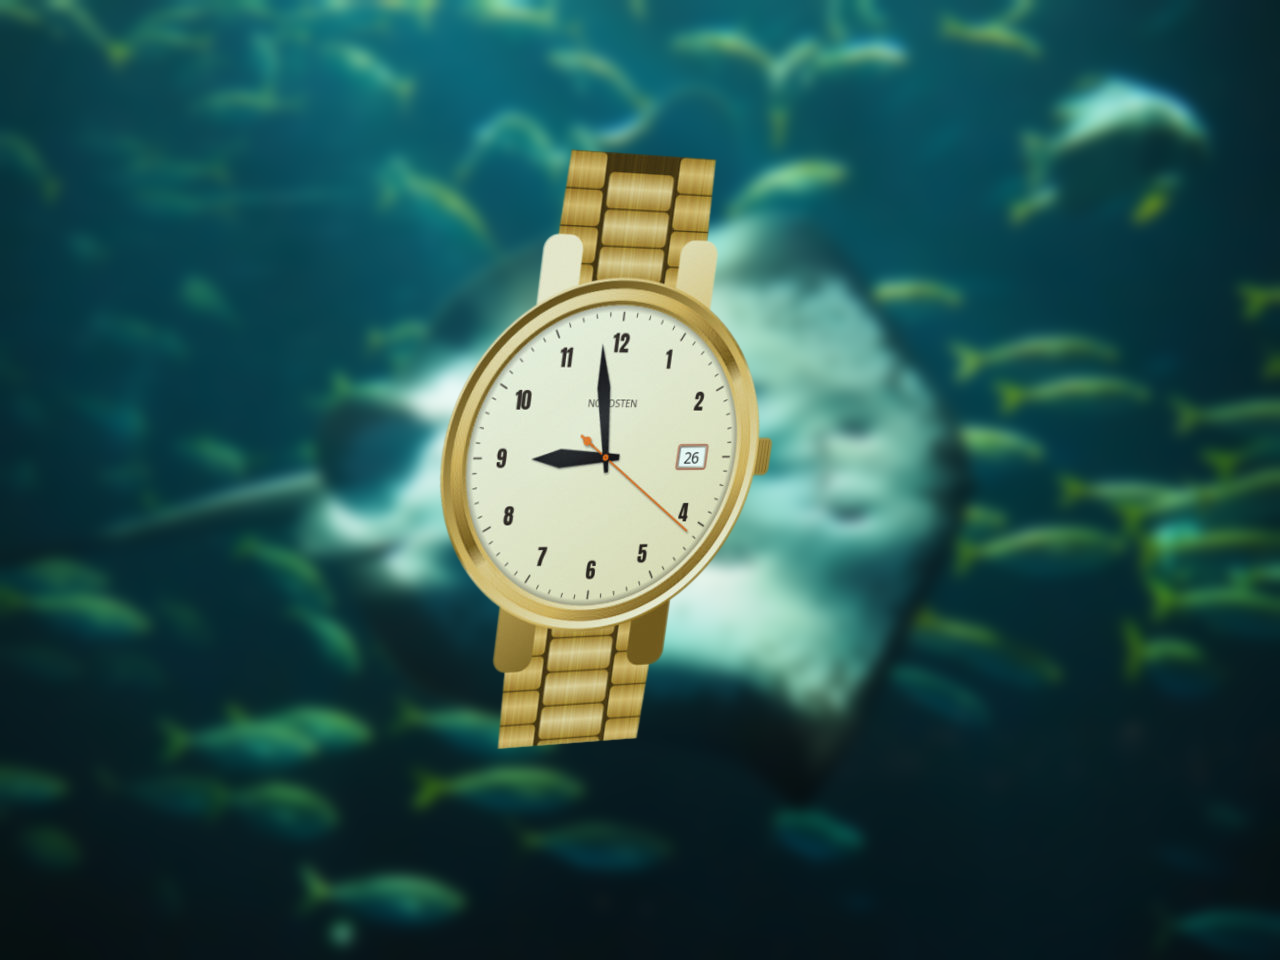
8:58:21
